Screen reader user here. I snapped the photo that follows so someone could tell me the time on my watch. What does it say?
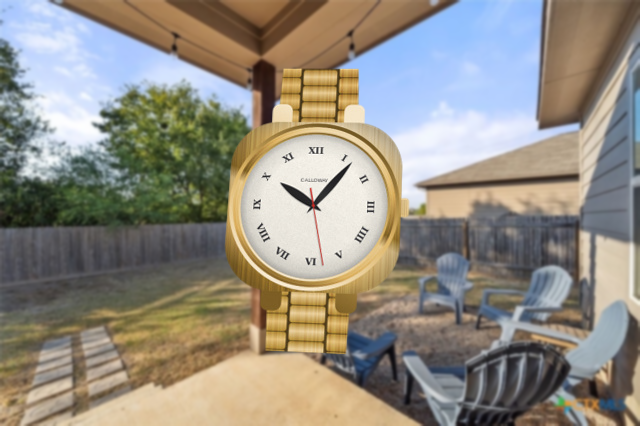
10:06:28
